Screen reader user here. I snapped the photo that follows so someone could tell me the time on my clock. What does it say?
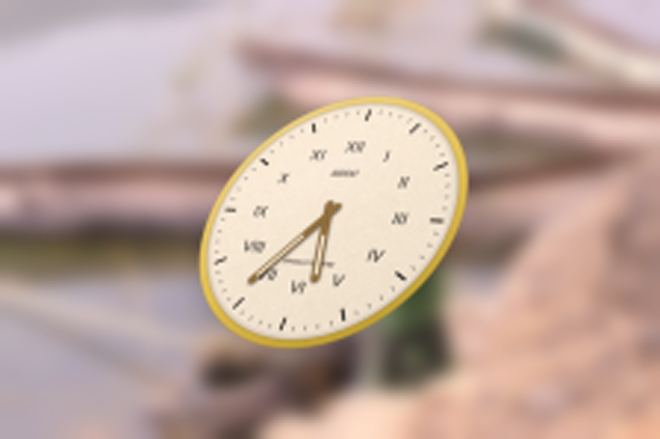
5:36
